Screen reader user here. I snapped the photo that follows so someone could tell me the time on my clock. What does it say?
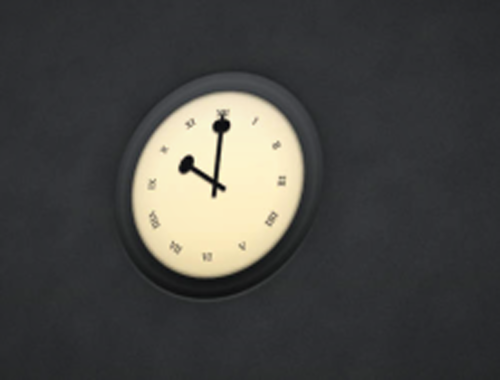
10:00
